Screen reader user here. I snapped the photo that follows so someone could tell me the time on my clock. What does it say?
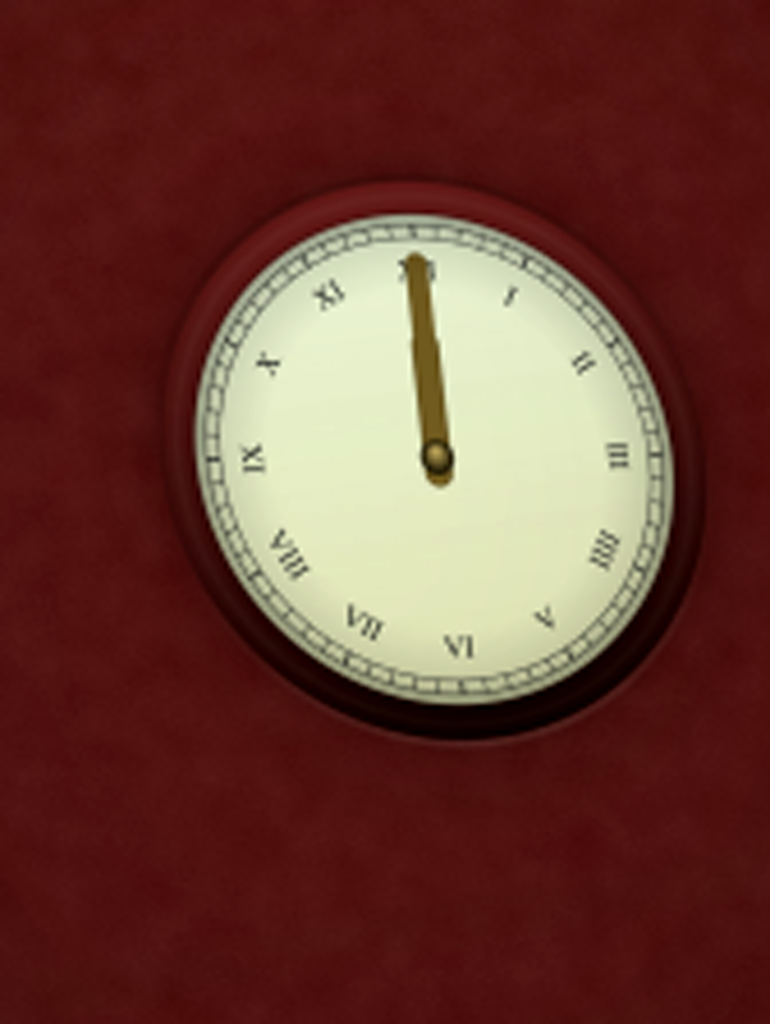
12:00
